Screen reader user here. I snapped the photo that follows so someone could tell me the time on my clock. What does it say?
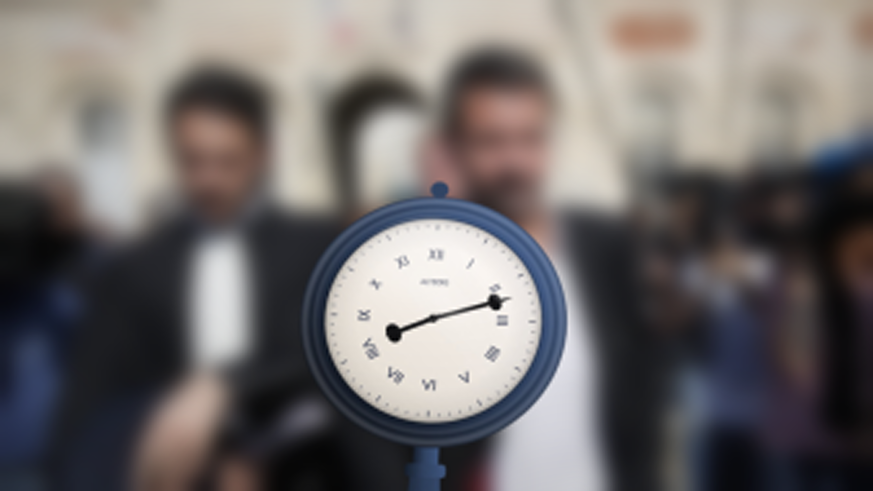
8:12
